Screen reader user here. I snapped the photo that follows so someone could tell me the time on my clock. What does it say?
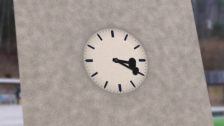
3:20
